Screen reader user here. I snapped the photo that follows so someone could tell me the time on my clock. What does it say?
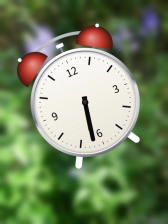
6:32
